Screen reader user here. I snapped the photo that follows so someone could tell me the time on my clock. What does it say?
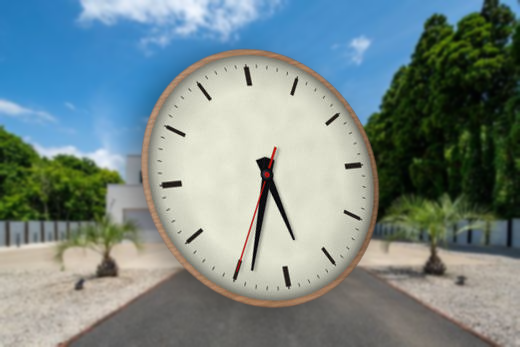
5:33:35
